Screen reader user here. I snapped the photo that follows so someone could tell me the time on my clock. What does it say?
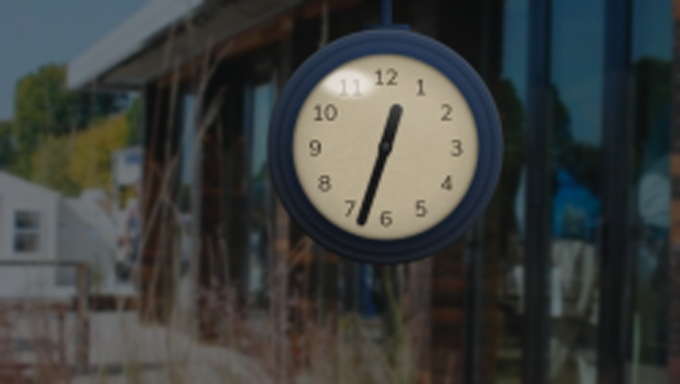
12:33
